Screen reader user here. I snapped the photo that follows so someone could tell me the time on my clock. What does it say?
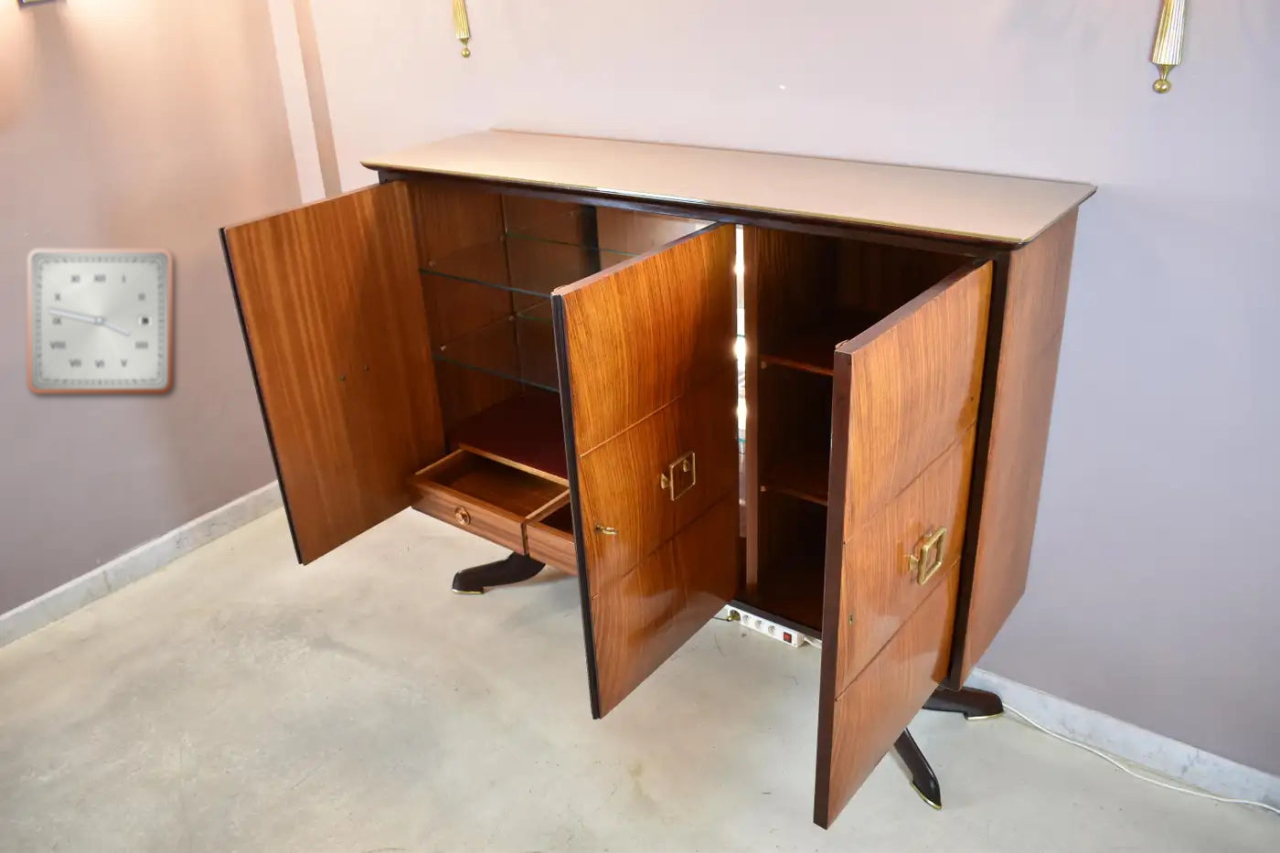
3:47
